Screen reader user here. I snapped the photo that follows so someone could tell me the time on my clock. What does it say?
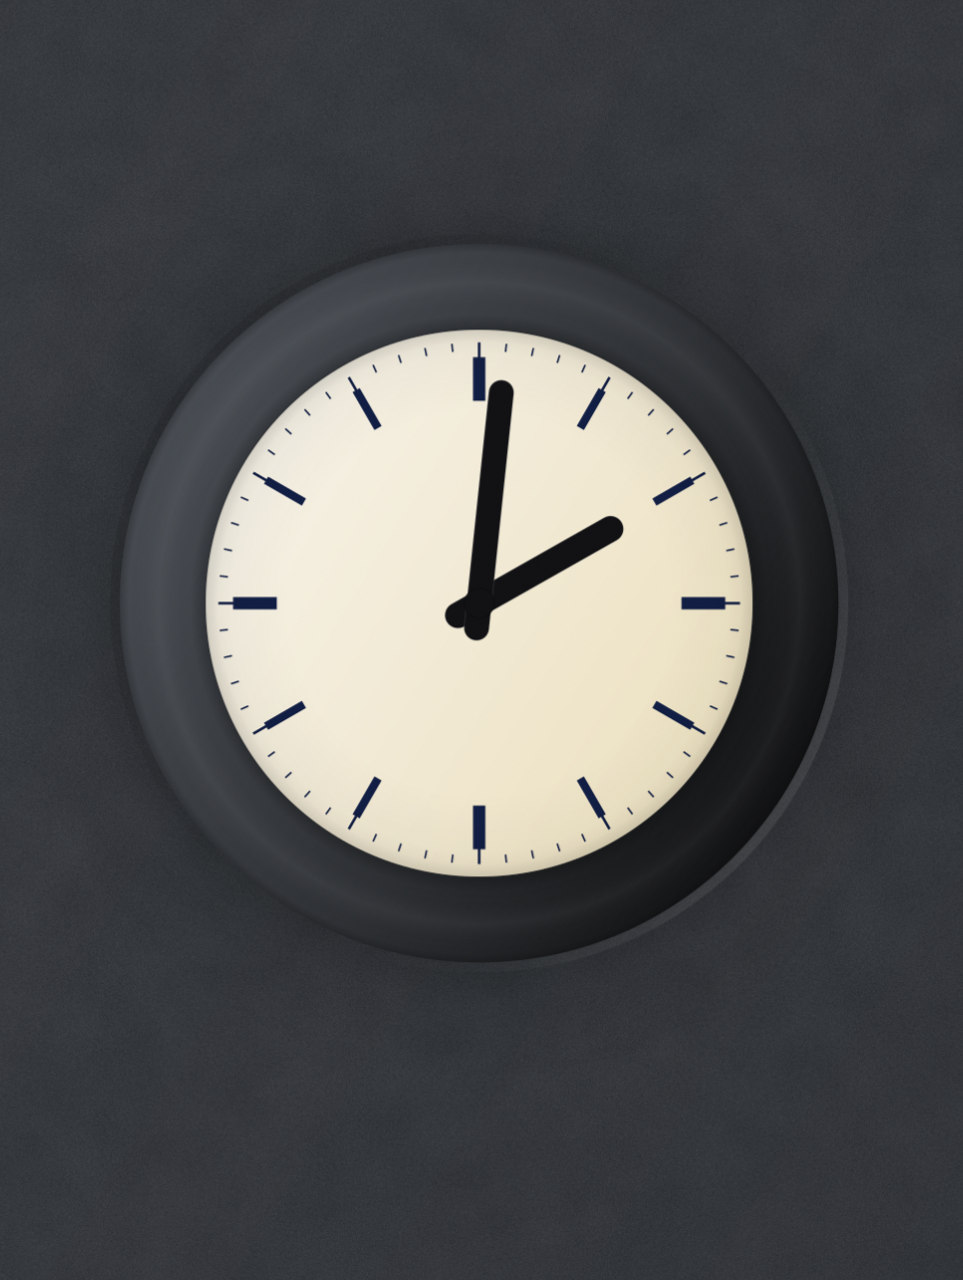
2:01
